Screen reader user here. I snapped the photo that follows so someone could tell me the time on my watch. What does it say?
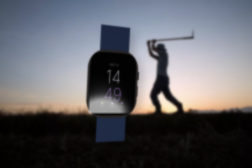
14:49
